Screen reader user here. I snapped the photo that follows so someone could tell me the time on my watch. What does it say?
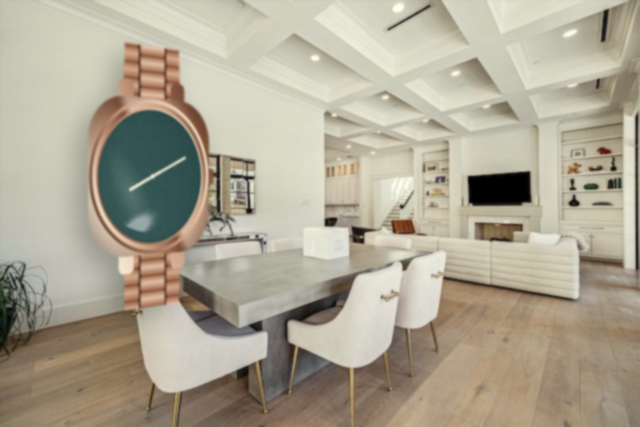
8:11
